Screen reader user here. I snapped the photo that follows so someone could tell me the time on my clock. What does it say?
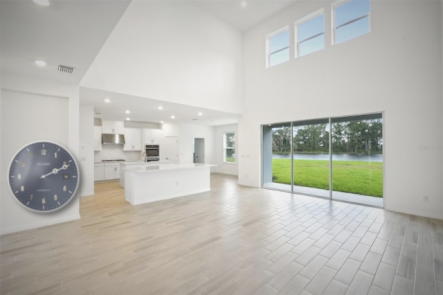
2:11
